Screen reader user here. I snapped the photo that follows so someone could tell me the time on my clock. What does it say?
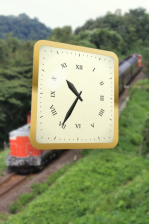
10:35
